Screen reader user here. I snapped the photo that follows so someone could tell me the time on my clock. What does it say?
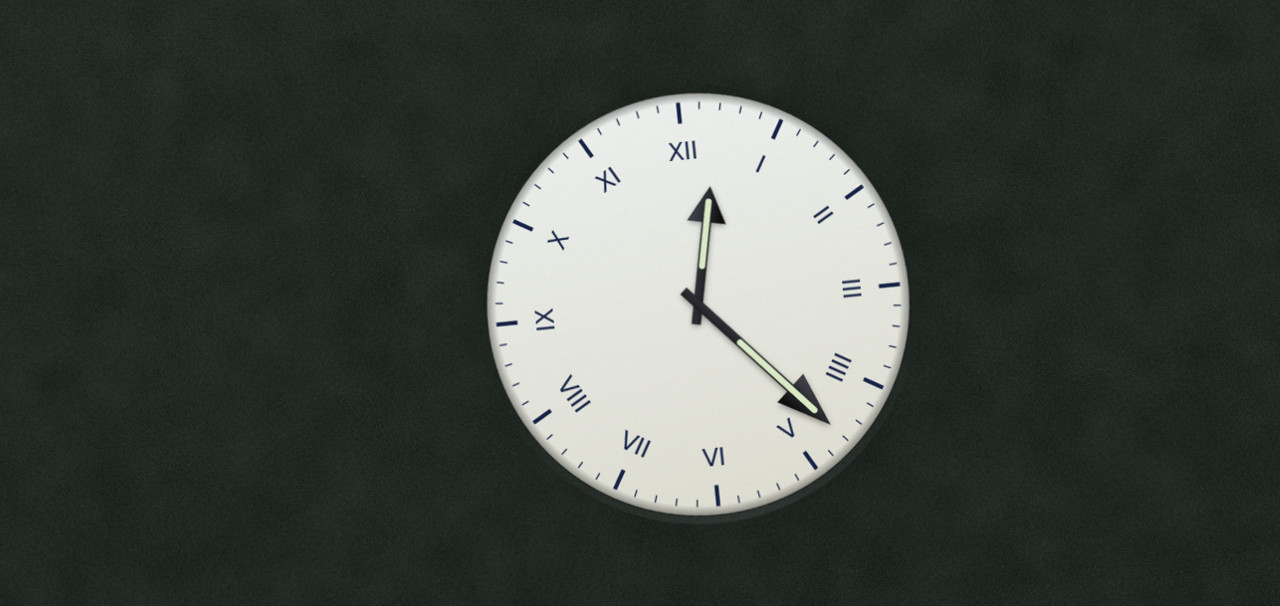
12:23
